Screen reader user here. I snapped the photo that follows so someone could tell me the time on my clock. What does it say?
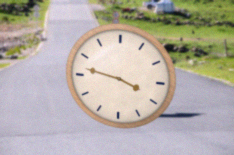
3:47
